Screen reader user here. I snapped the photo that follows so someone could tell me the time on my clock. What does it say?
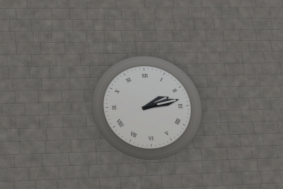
2:13
